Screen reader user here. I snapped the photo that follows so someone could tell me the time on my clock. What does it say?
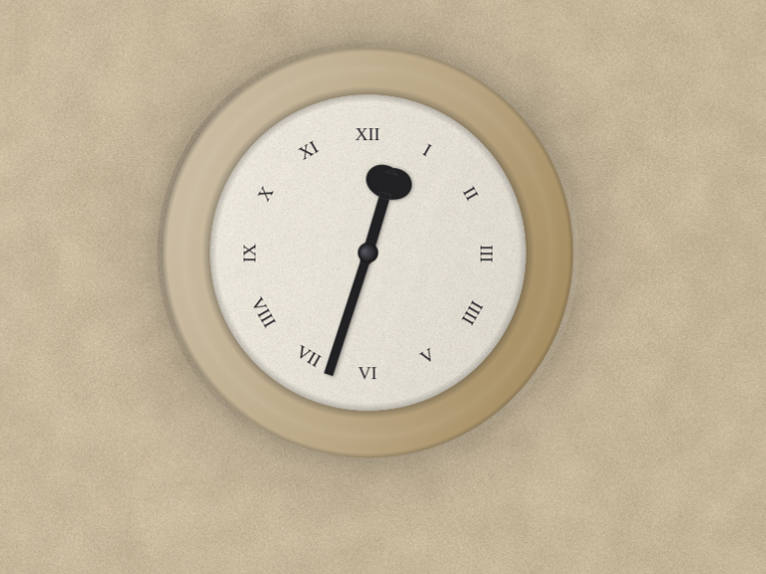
12:33
